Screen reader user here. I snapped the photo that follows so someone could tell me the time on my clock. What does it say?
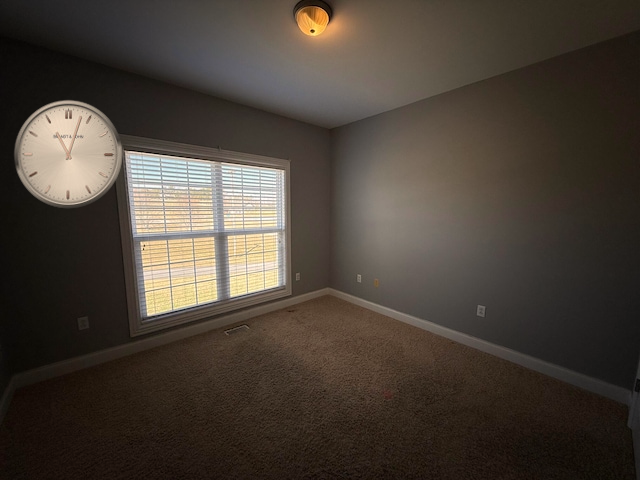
11:03
